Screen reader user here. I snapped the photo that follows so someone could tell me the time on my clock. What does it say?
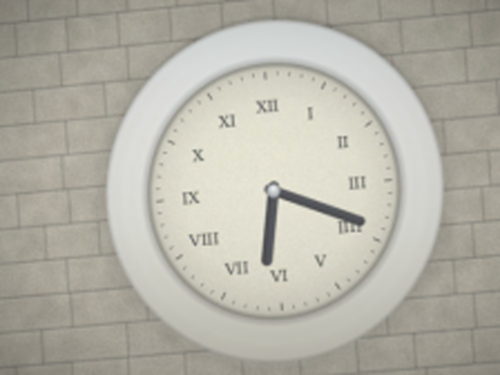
6:19
